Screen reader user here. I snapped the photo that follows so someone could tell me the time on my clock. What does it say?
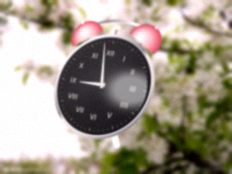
8:58
